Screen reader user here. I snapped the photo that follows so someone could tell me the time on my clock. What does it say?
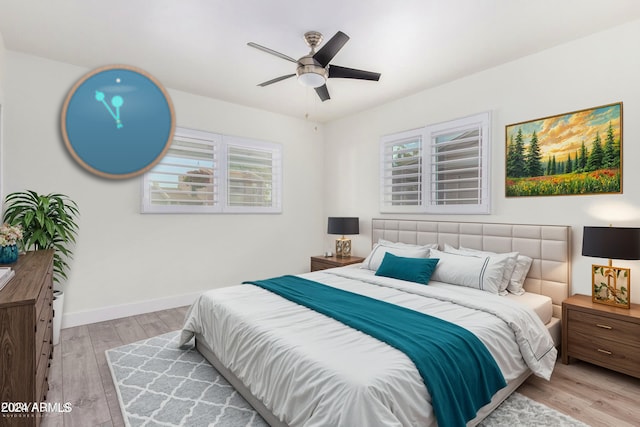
11:54
